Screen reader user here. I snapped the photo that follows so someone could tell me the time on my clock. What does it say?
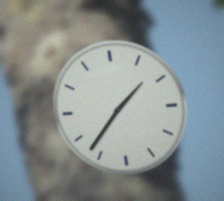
1:37
